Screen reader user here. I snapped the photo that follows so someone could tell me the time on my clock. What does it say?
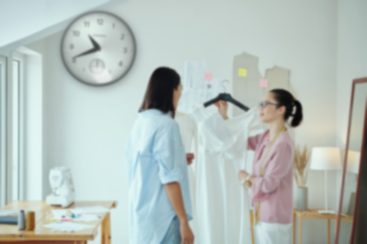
10:41
